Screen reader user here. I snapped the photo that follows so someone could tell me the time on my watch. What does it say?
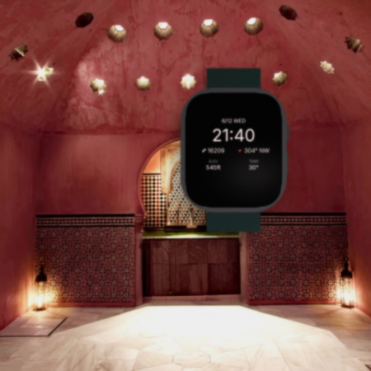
21:40
